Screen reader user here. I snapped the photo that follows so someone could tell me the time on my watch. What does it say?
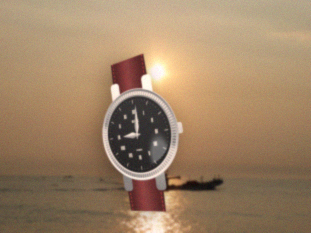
9:01
